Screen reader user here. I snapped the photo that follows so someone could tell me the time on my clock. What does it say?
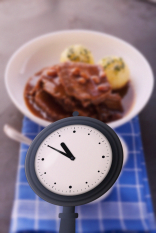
10:50
